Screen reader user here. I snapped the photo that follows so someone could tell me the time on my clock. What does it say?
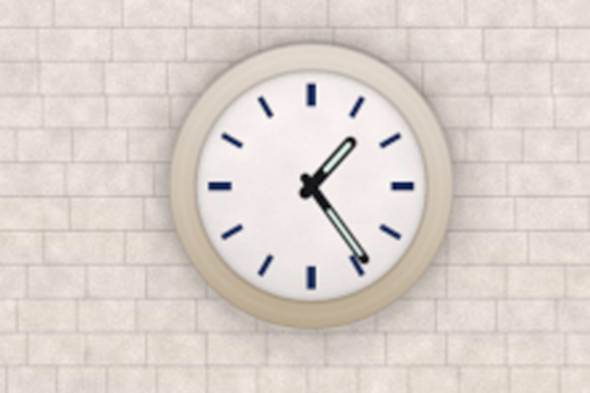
1:24
